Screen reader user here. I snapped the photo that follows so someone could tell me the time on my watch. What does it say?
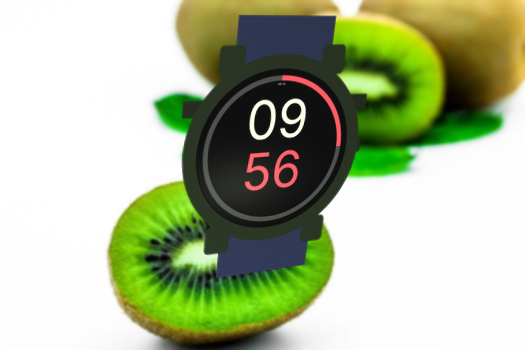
9:56
